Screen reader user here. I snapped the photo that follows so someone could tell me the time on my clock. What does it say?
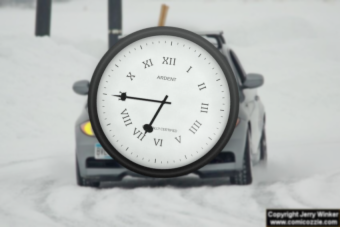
6:45
